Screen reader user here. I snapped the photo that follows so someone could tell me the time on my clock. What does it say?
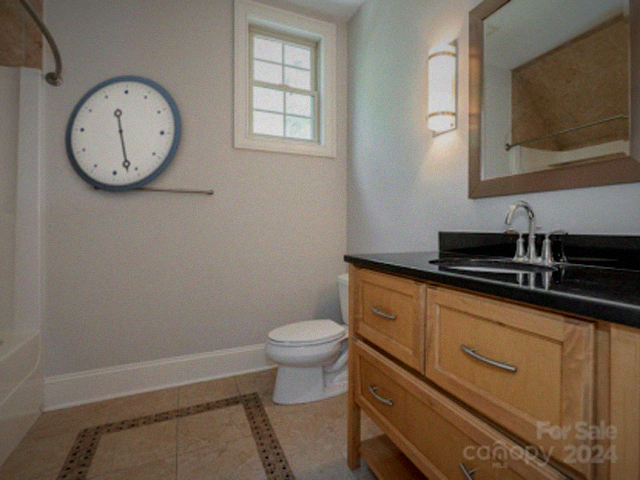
11:27
